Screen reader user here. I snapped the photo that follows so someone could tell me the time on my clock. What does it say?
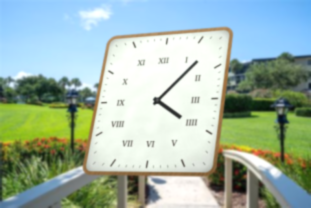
4:07
